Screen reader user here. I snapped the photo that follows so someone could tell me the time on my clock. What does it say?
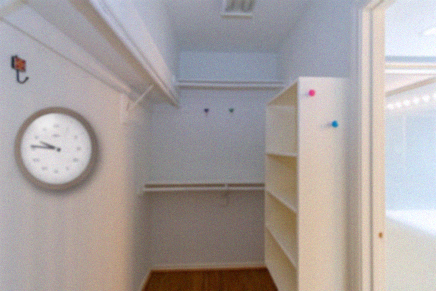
9:46
